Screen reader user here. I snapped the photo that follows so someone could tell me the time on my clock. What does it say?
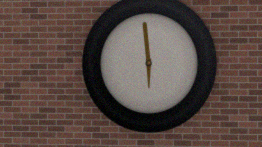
5:59
